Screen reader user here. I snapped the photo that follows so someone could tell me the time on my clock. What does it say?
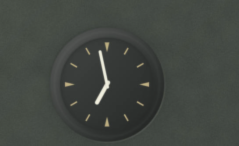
6:58
